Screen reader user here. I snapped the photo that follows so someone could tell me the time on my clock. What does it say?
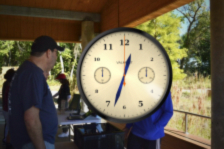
12:33
